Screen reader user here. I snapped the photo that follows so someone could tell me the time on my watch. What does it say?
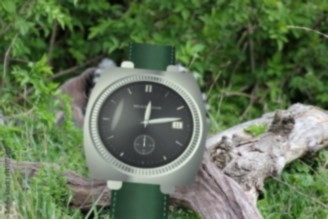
12:13
